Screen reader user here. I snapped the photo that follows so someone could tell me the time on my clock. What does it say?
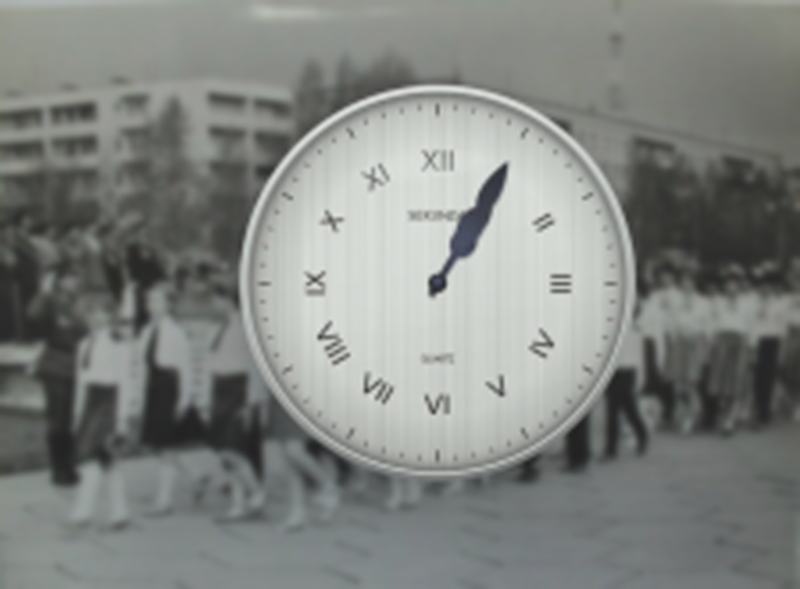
1:05
